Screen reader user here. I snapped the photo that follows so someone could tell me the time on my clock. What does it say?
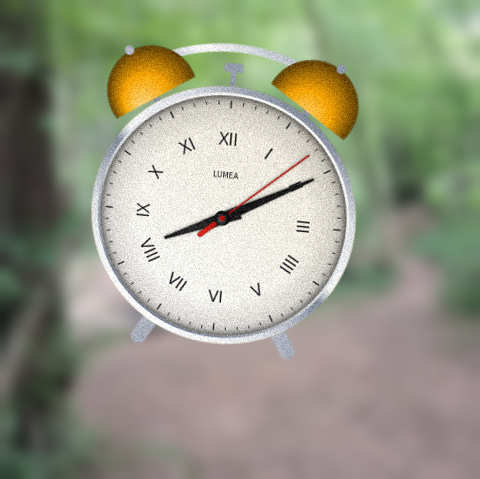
8:10:08
